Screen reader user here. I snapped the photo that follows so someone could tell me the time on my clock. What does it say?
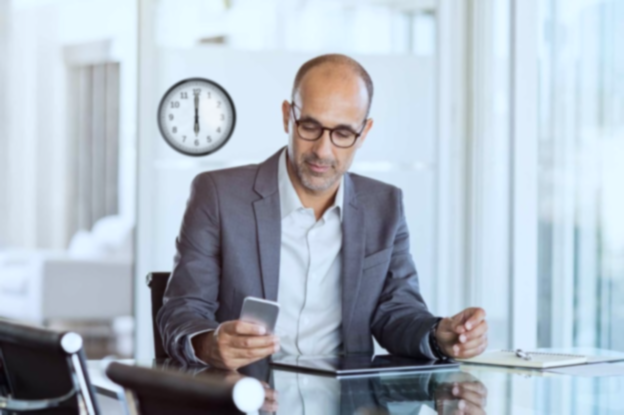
6:00
